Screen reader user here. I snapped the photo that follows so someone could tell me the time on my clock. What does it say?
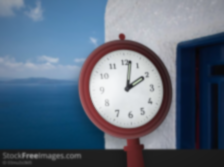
2:02
